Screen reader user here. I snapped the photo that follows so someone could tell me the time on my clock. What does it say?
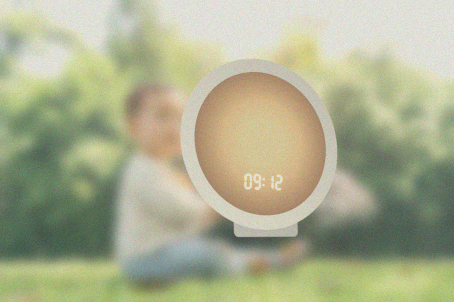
9:12
